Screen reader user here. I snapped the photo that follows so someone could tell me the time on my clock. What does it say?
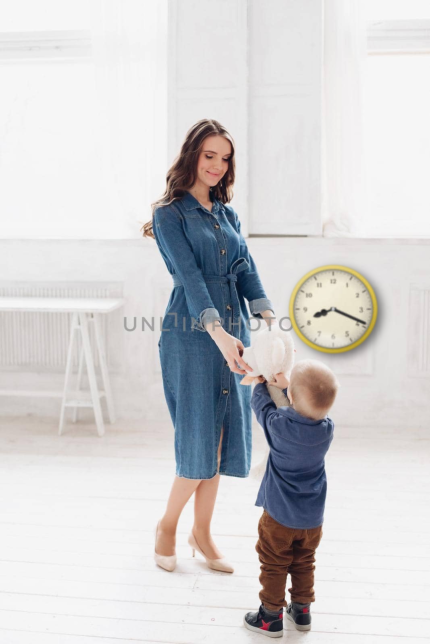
8:19
